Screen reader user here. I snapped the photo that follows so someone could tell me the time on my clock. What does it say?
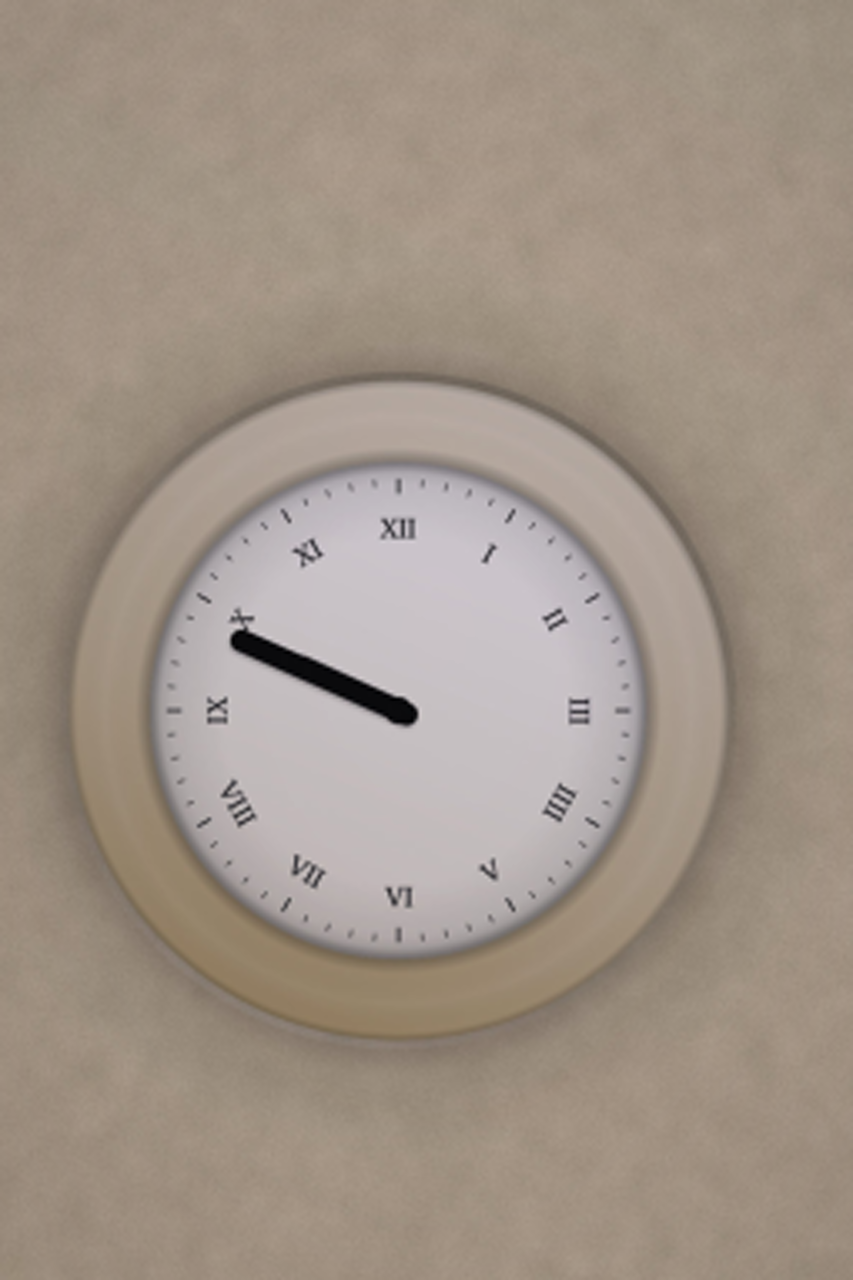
9:49
